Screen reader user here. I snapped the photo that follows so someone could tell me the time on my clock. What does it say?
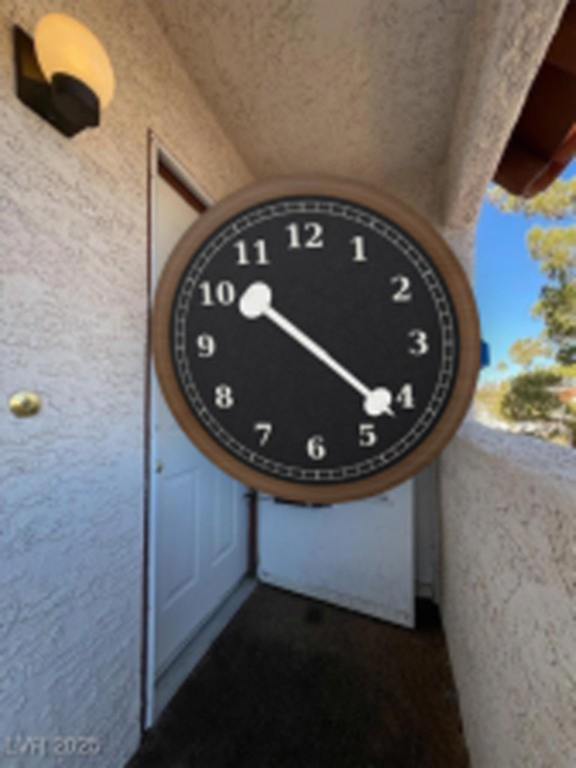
10:22
